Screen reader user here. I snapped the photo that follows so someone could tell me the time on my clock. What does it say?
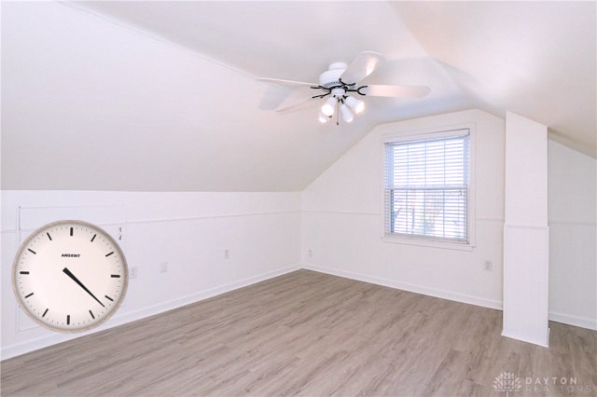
4:22
